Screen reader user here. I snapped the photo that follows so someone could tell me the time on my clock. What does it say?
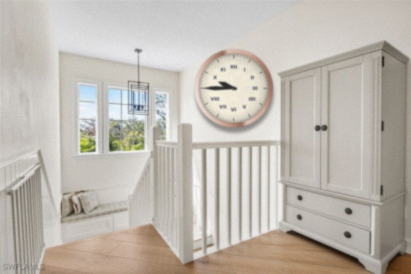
9:45
